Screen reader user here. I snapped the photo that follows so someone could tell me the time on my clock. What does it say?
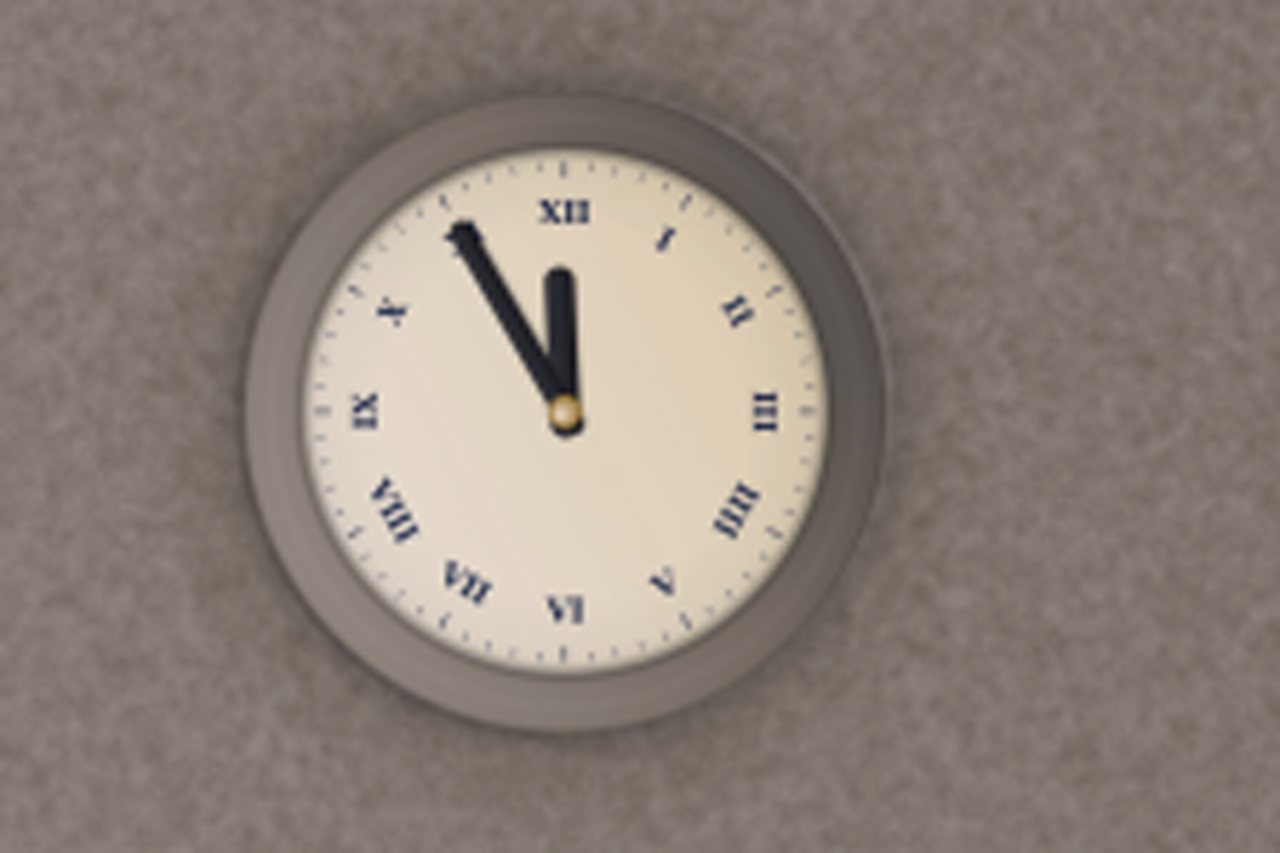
11:55
